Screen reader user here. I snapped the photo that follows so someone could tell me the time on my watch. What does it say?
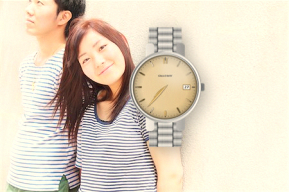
7:37
